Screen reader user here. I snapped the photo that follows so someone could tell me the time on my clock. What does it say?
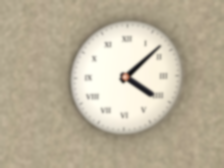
4:08
